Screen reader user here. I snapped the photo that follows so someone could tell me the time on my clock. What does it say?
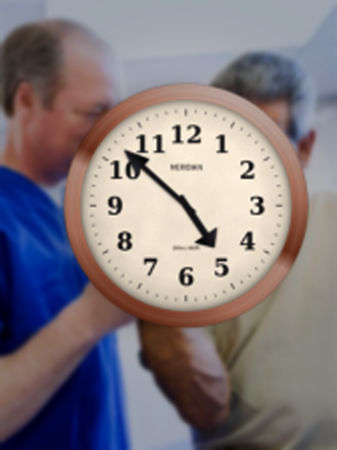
4:52
